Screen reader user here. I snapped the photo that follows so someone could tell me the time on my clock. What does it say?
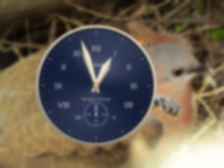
12:57
